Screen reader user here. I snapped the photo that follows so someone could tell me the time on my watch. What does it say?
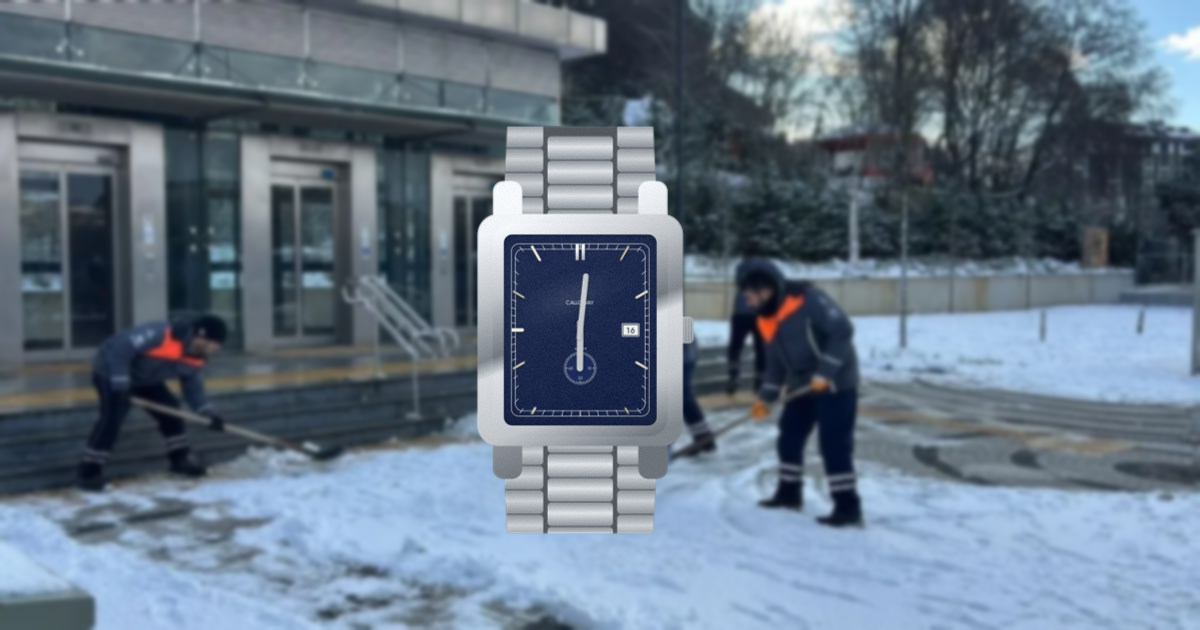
6:01
